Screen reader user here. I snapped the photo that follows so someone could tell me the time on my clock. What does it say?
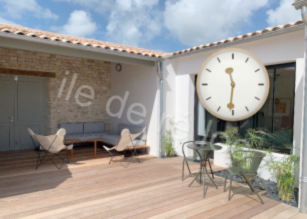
11:31
